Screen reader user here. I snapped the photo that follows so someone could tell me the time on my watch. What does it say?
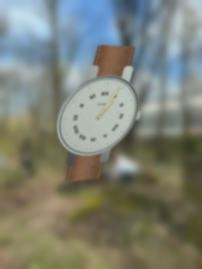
1:04
